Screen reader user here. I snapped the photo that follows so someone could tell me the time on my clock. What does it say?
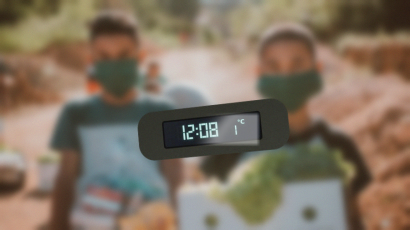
12:08
